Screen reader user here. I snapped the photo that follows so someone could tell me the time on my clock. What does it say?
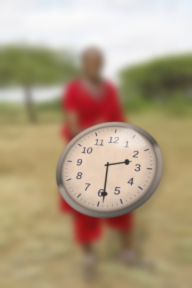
2:29
